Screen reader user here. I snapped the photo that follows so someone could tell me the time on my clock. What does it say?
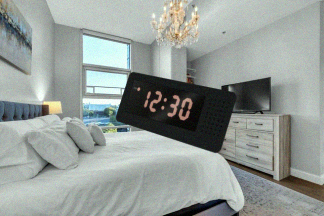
12:30
